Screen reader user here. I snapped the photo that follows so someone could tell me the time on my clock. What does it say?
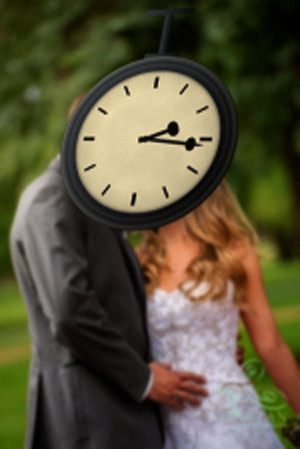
2:16
